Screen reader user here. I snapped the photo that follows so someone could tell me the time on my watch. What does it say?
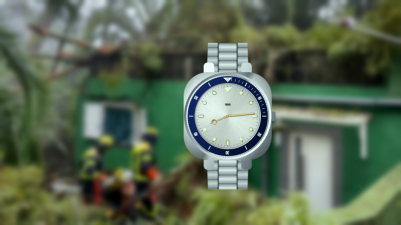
8:14
